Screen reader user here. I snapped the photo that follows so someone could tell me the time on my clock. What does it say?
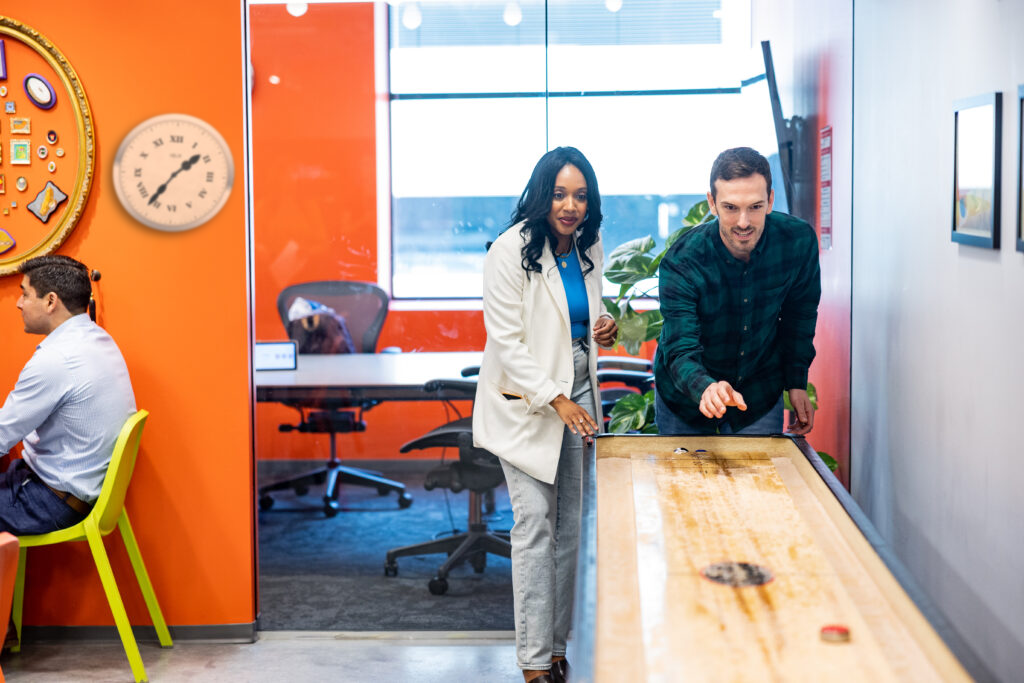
1:36
